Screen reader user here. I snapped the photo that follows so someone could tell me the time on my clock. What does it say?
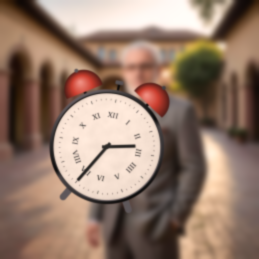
2:35
